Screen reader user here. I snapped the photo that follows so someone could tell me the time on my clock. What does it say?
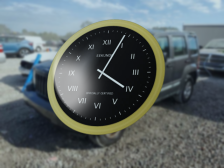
4:04
